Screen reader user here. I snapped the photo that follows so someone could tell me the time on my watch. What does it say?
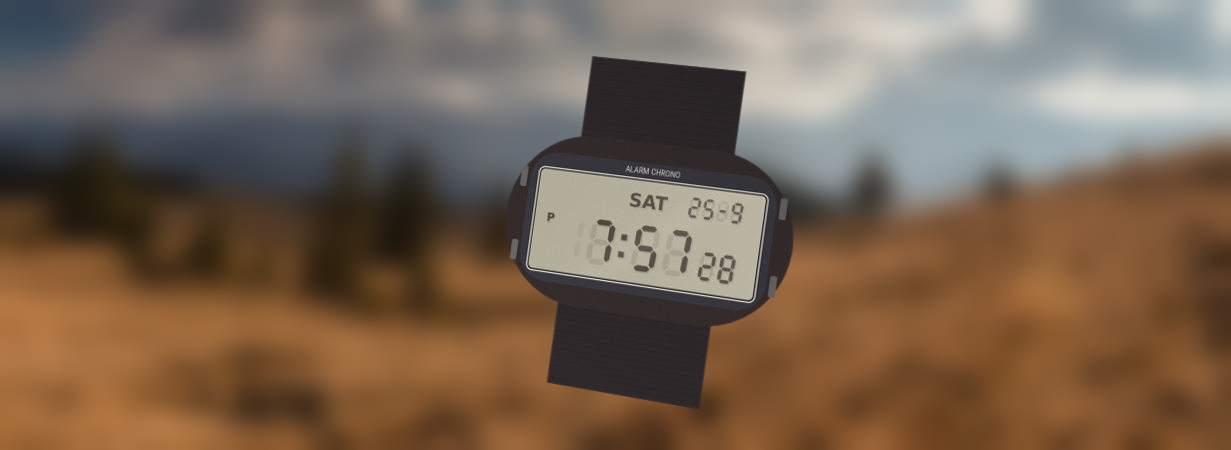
7:57:28
